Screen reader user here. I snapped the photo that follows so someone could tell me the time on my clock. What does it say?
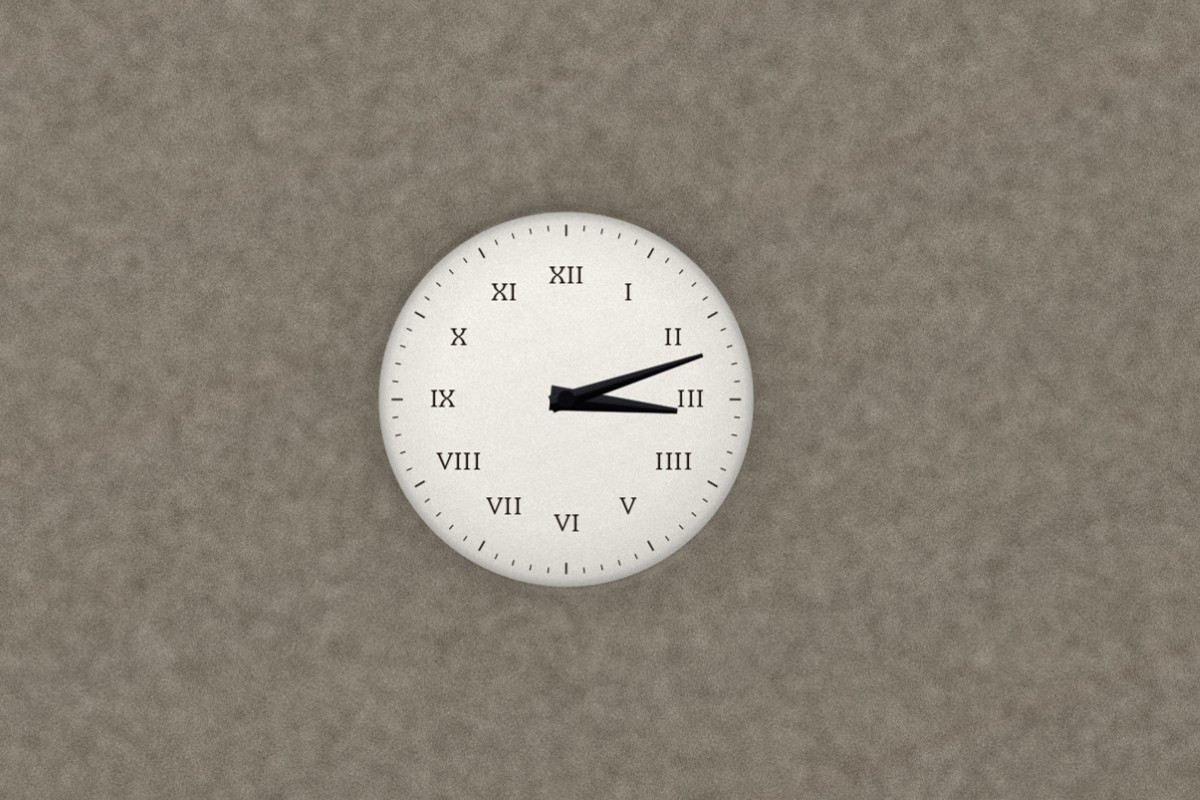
3:12
